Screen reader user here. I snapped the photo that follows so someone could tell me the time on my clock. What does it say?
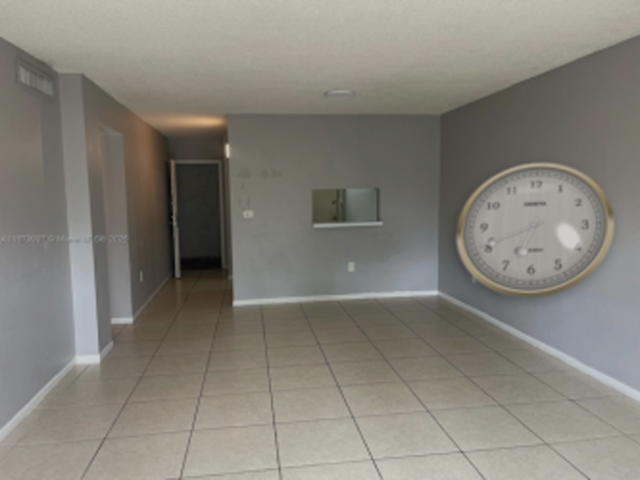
6:41
